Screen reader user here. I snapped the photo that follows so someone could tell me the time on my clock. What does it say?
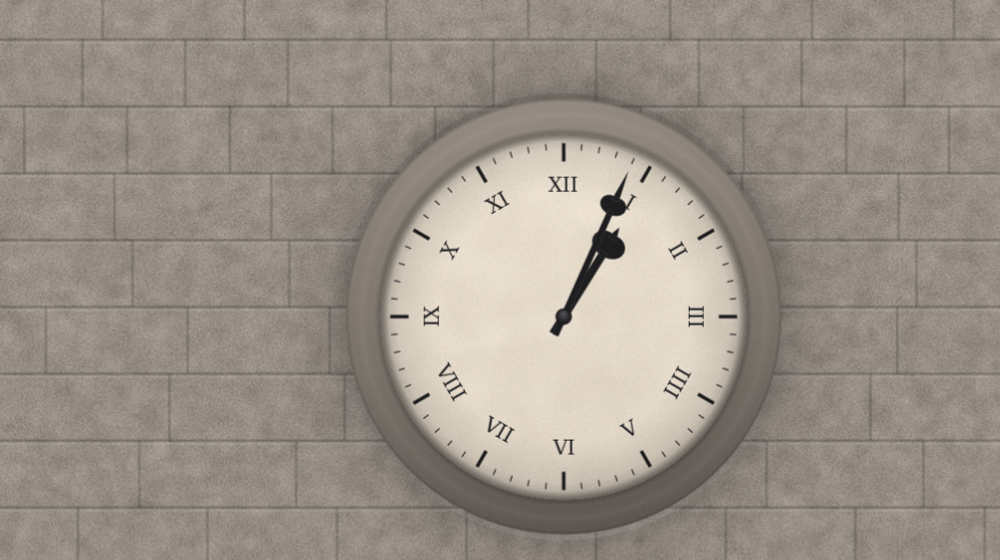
1:04
